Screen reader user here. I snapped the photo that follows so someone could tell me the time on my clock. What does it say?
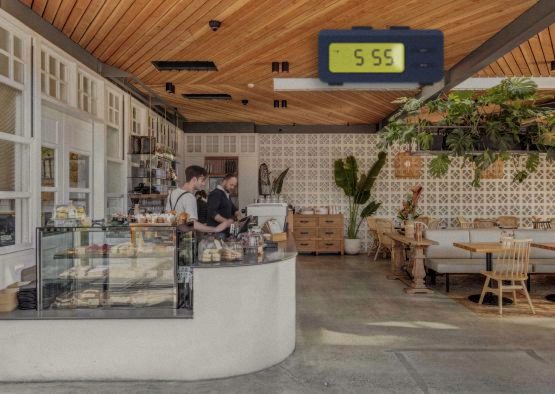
5:55
